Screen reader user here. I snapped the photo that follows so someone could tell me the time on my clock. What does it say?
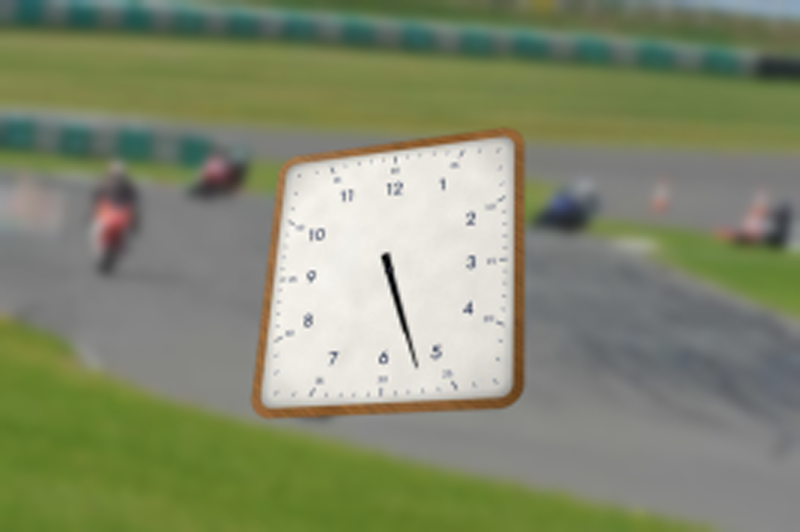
5:27
